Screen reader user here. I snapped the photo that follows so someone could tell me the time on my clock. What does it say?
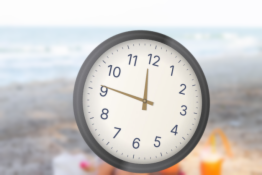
11:46
